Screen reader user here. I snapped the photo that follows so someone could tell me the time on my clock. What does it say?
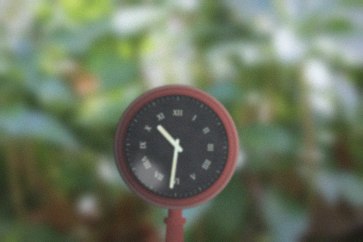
10:31
